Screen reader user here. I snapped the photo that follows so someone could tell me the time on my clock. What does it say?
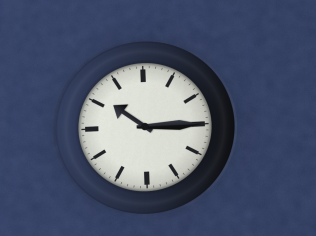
10:15
